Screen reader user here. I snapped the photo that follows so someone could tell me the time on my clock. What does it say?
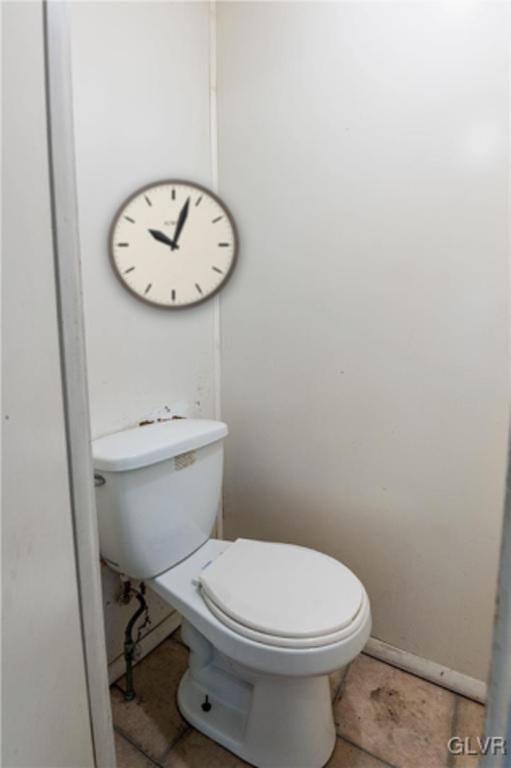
10:03
